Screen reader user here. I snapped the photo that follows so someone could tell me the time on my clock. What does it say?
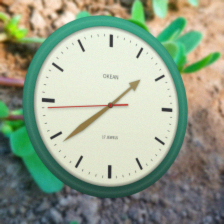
1:38:44
